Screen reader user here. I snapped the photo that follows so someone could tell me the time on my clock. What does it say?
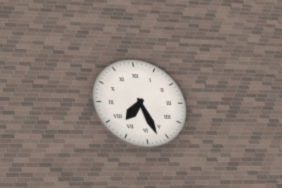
7:27
